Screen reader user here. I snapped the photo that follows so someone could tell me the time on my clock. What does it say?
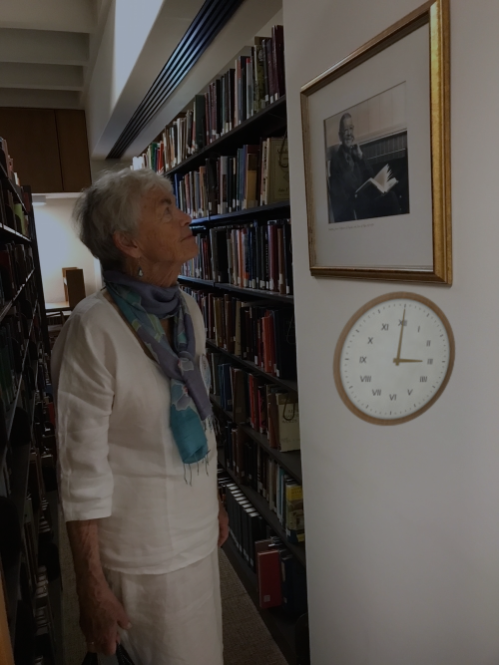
3:00
